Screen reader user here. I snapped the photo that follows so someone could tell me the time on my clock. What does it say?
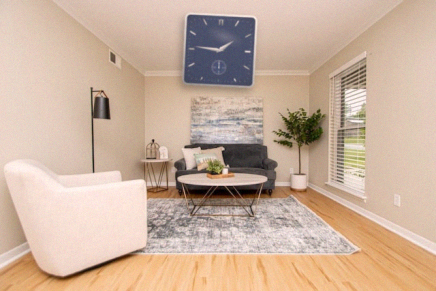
1:46
